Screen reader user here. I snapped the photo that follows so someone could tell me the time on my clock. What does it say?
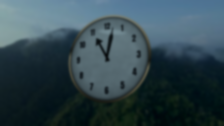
11:02
